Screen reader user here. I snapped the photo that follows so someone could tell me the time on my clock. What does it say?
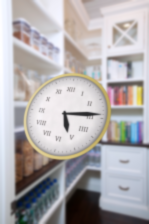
5:14
